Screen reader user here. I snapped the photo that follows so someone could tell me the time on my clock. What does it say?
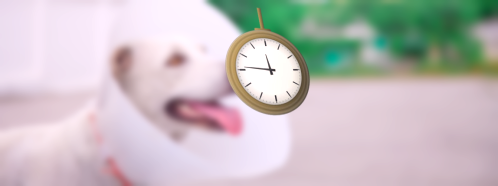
11:46
